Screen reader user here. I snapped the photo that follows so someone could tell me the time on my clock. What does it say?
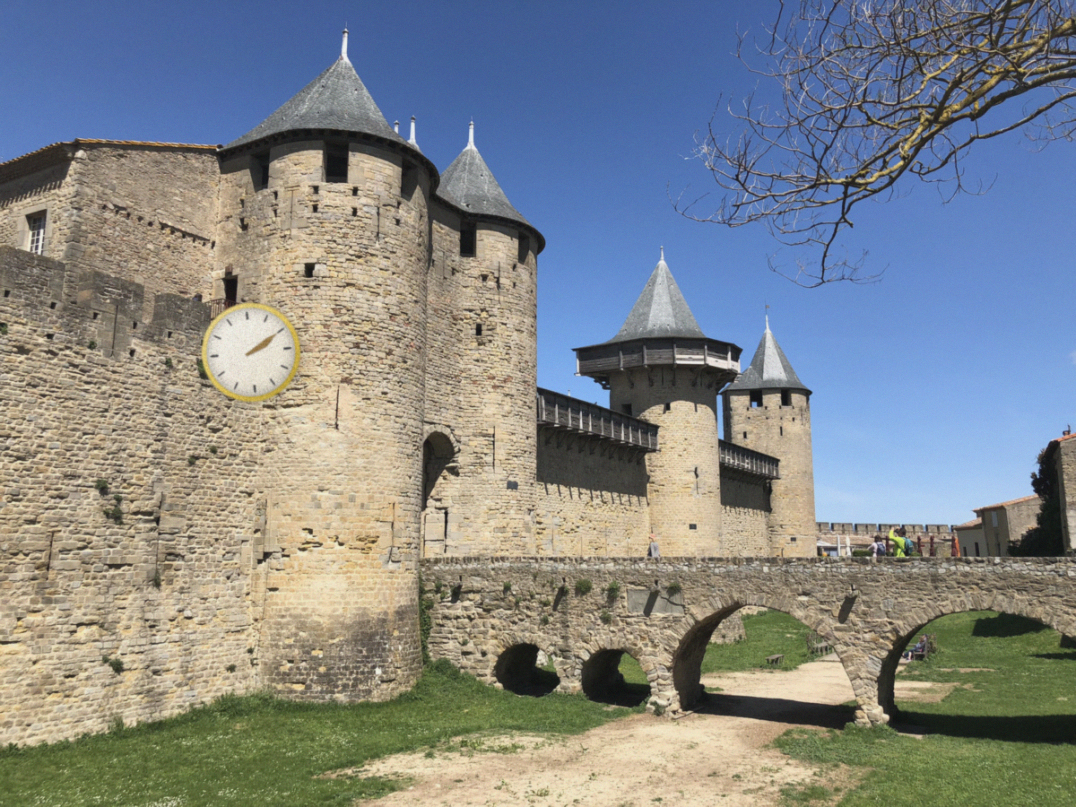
2:10
